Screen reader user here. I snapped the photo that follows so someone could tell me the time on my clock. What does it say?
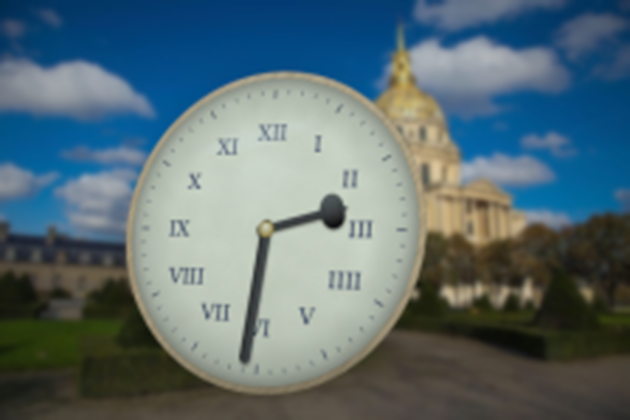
2:31
